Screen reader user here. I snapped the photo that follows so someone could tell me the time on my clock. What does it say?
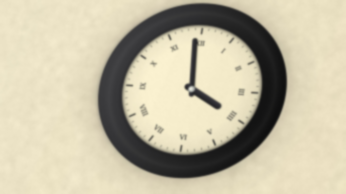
3:59
